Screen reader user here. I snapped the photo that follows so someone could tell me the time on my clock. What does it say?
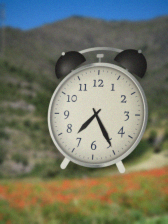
7:25
